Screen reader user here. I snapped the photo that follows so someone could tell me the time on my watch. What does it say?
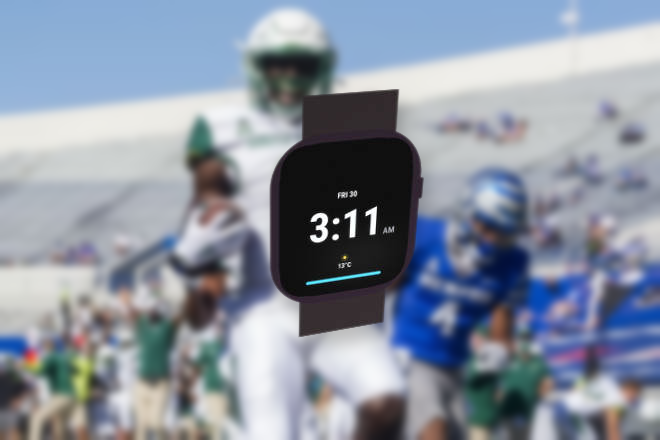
3:11
